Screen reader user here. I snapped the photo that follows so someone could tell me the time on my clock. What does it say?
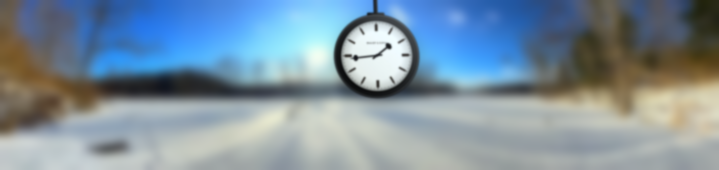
1:44
